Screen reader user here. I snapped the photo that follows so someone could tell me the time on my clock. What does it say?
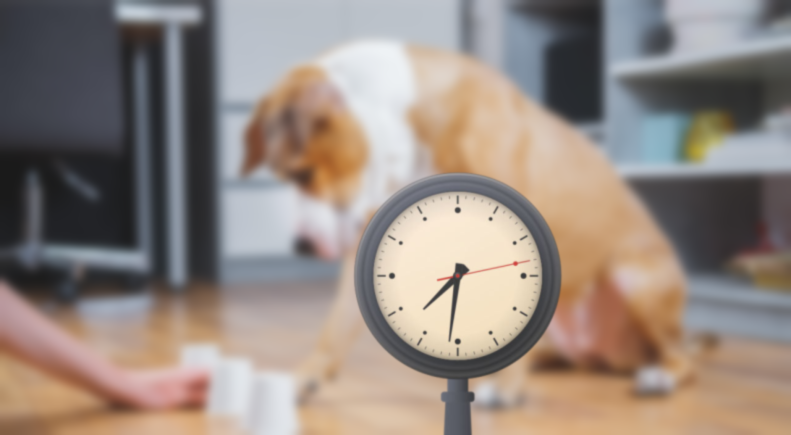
7:31:13
